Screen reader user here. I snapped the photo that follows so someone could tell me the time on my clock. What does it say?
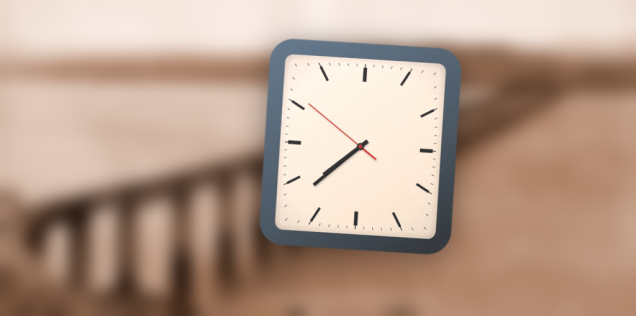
7:37:51
